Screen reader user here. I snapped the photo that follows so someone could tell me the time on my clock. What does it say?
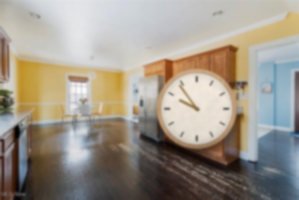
9:54
